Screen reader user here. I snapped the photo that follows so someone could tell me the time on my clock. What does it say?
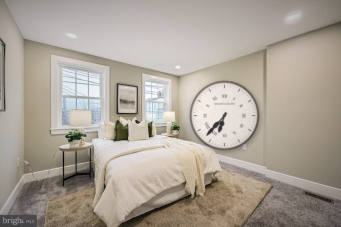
6:37
